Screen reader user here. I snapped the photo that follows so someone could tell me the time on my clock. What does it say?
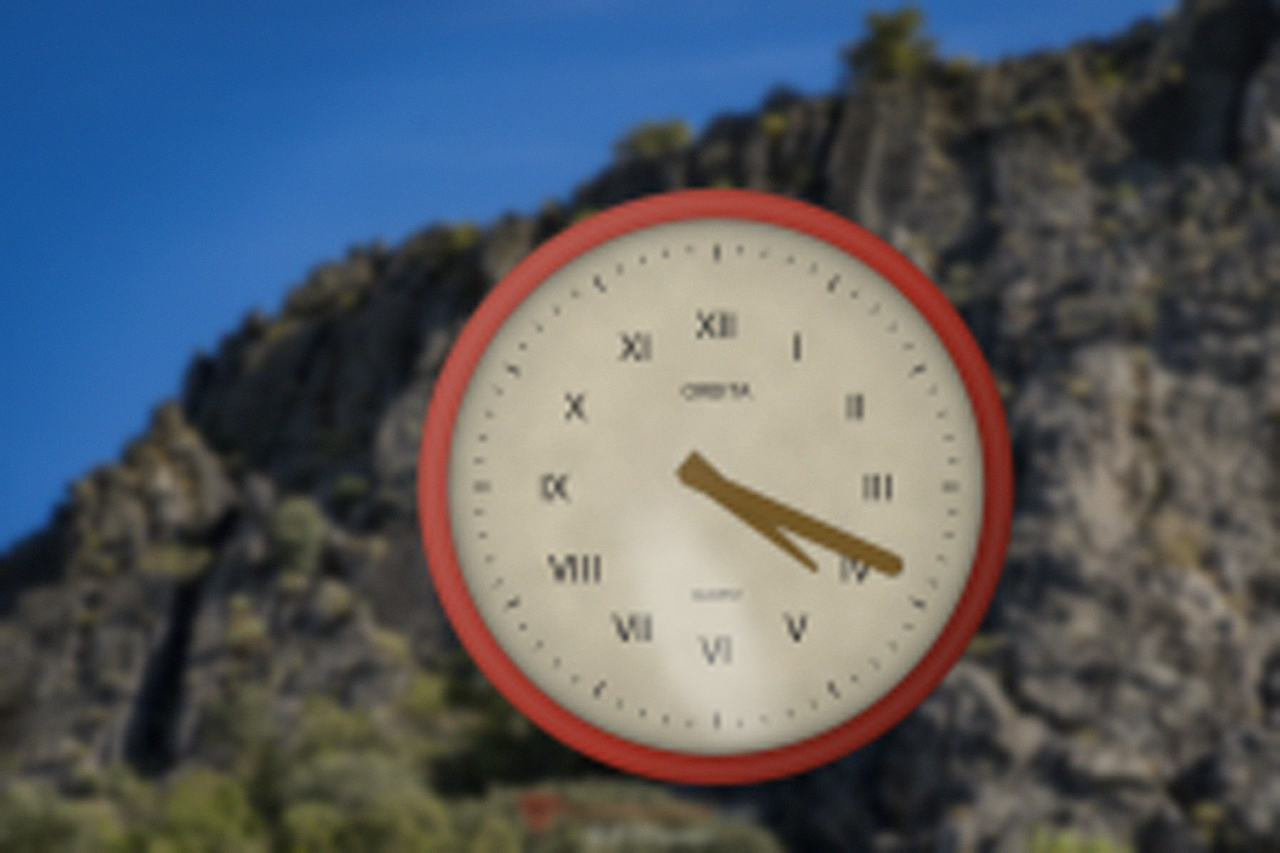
4:19
